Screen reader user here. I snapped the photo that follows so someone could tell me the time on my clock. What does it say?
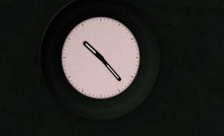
10:23
